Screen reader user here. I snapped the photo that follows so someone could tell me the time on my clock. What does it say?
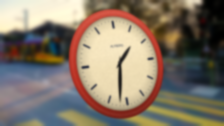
1:32
